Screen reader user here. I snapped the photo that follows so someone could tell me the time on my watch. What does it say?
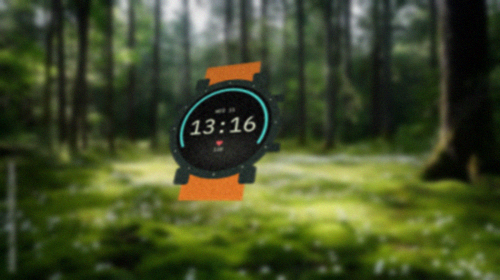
13:16
